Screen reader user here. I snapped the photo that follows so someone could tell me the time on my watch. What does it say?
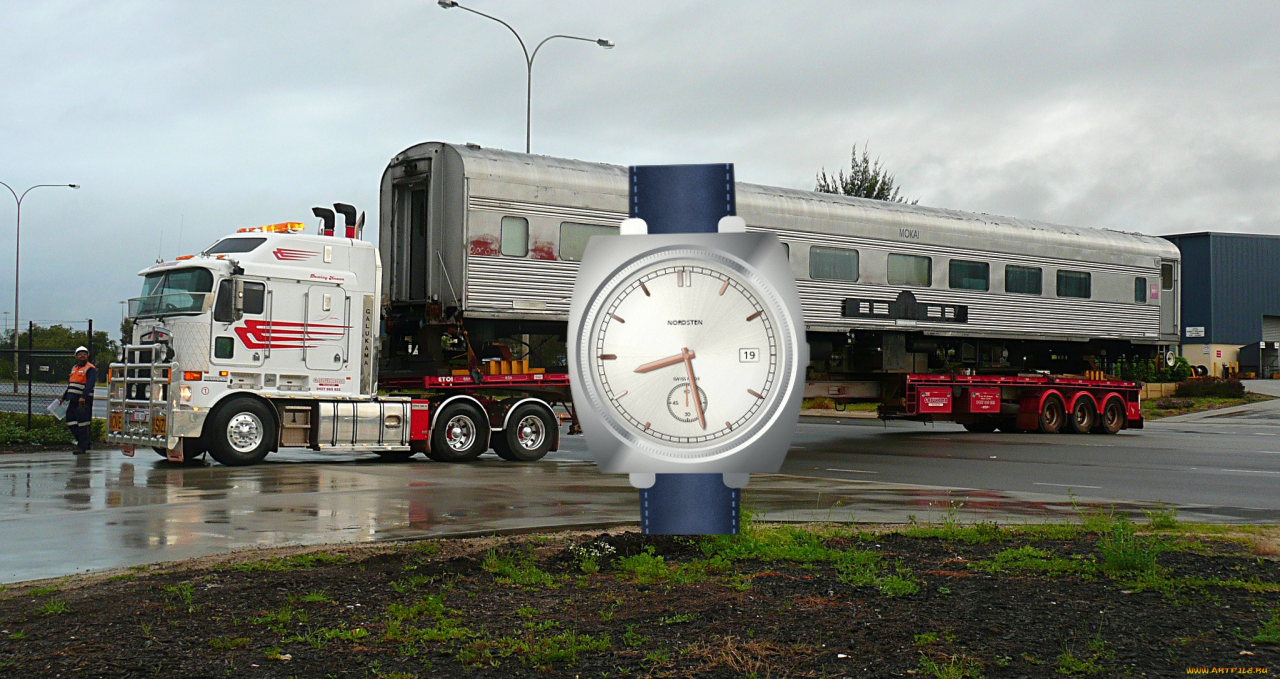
8:28
